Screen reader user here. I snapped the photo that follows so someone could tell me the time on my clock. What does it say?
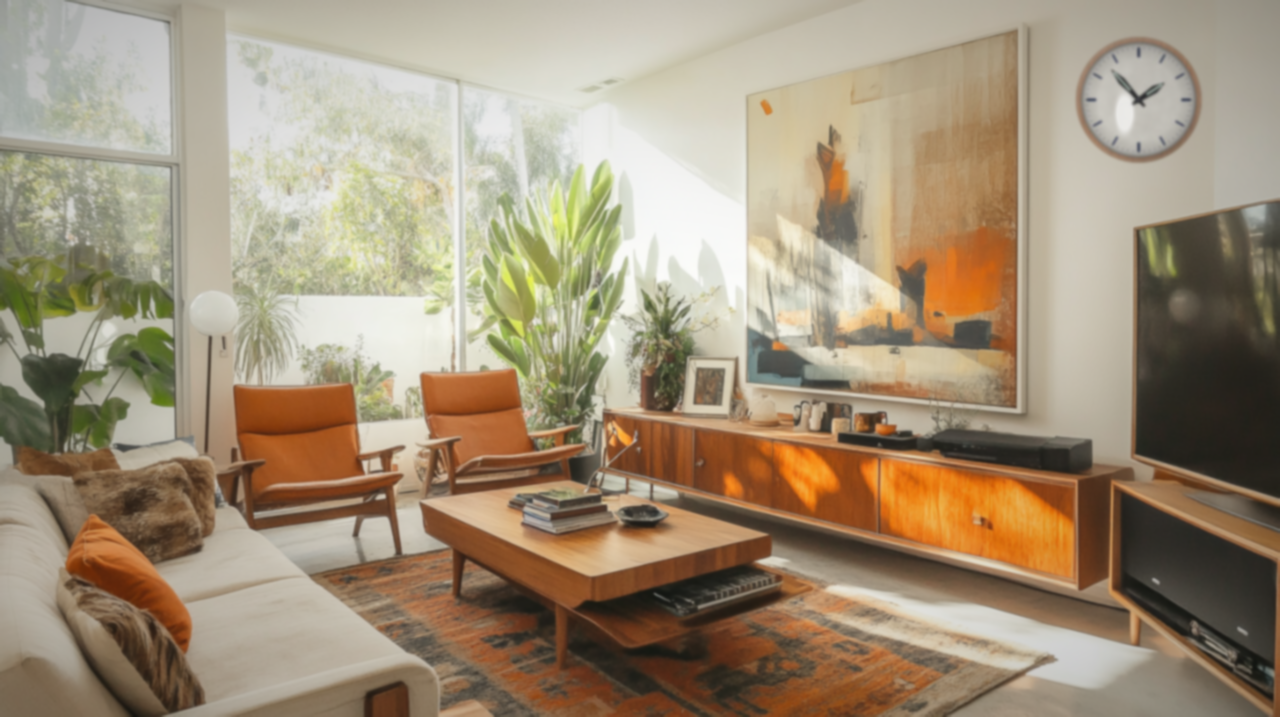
1:53
